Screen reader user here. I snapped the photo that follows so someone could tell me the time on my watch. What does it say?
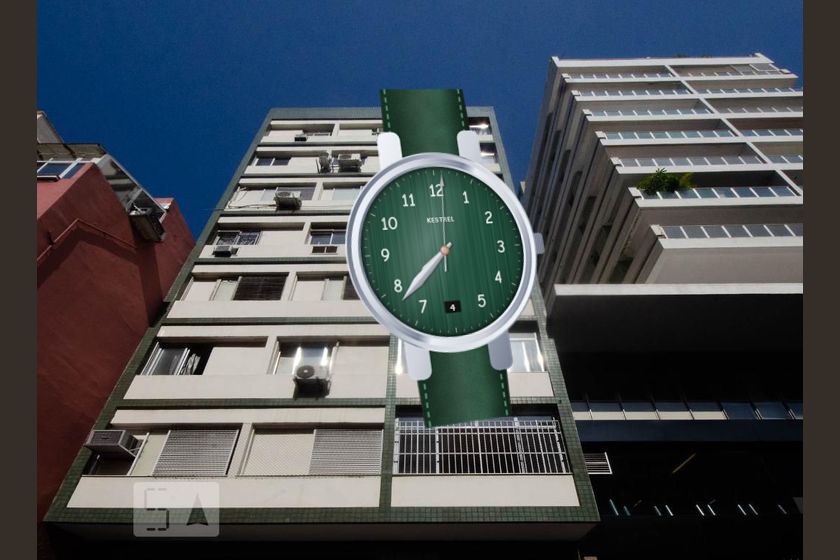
7:38:01
